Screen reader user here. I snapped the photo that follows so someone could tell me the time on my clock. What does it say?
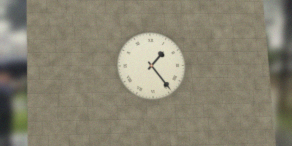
1:24
